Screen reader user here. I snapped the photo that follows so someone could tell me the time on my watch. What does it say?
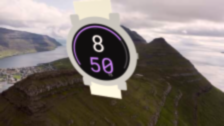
8:50
